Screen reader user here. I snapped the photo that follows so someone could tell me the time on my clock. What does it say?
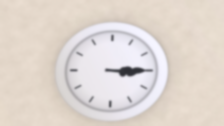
3:15
